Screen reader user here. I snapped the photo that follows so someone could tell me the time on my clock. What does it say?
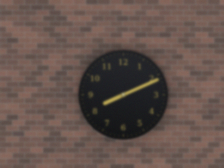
8:11
